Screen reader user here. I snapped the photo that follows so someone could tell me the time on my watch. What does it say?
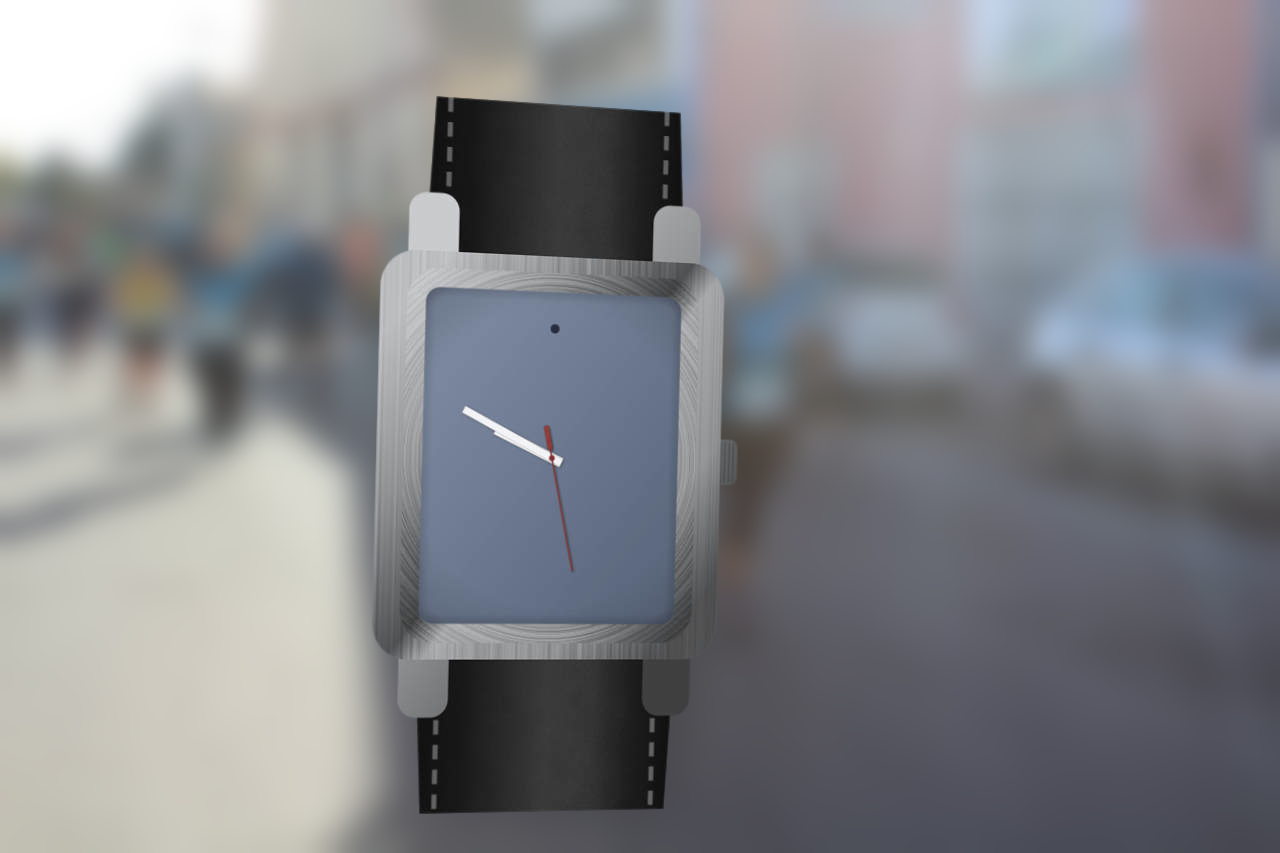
9:49:28
